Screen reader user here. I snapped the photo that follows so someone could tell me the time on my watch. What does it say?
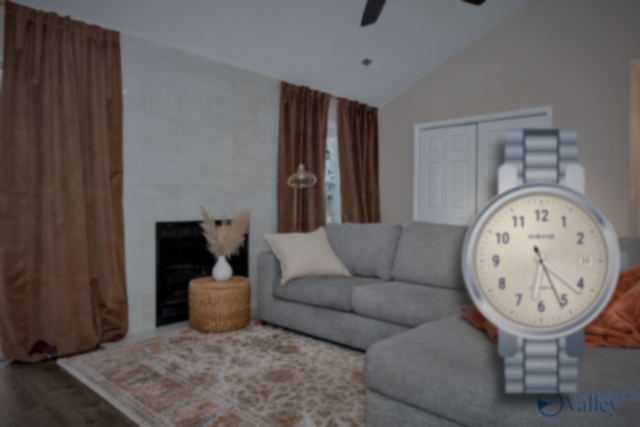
6:21:26
